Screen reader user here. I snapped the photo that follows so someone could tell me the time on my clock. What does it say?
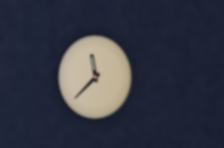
11:38
